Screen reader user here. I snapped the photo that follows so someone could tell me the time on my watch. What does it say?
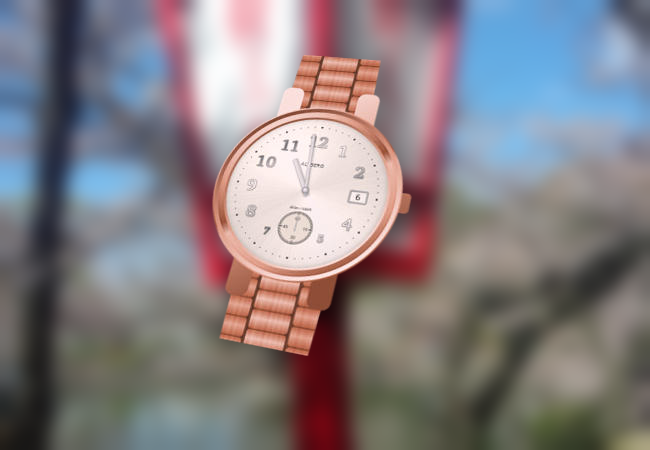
10:59
